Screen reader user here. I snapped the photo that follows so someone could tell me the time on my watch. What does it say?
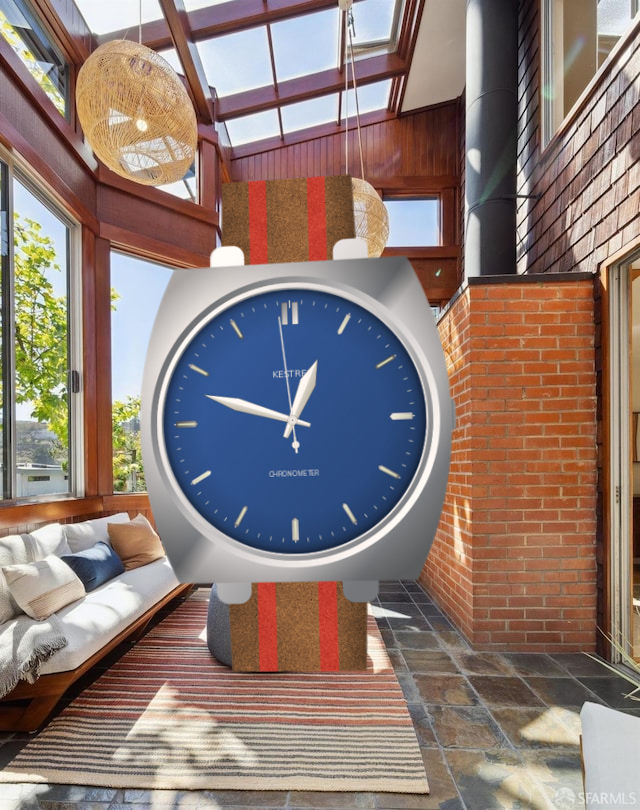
12:47:59
